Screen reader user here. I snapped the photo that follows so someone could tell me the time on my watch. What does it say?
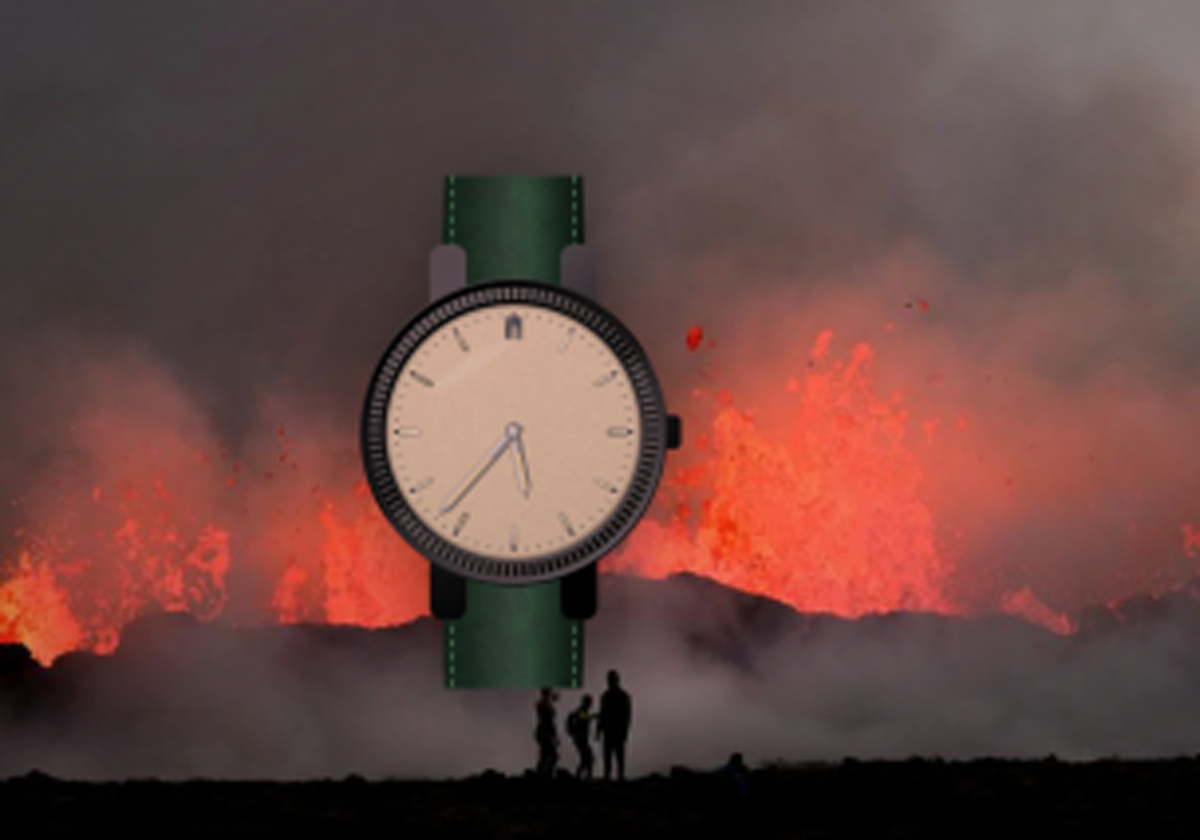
5:37
